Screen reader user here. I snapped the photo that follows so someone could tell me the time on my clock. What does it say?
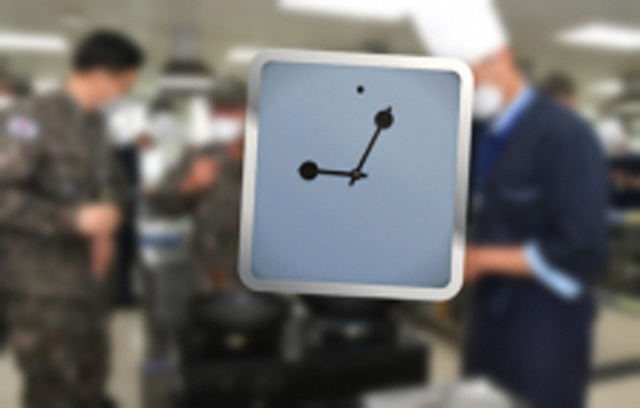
9:04
